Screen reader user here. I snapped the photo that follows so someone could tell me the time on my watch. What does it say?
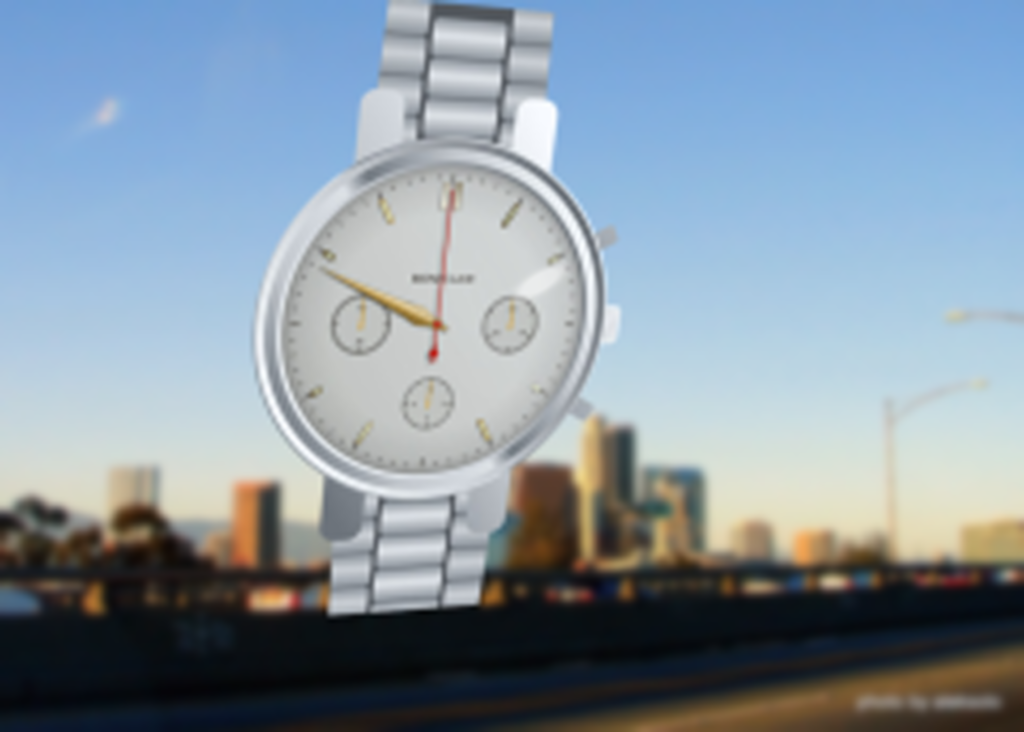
9:49
